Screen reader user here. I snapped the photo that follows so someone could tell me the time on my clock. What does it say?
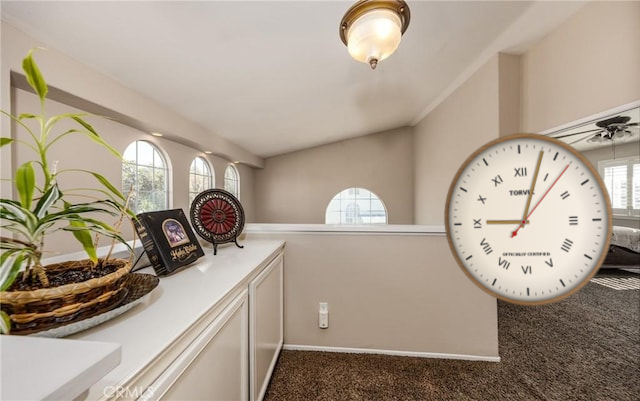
9:03:07
